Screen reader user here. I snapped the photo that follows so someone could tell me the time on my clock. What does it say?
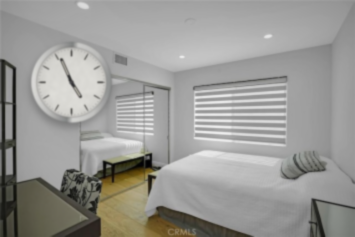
4:56
